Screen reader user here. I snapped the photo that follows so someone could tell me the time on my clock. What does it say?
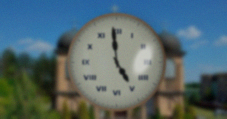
4:59
